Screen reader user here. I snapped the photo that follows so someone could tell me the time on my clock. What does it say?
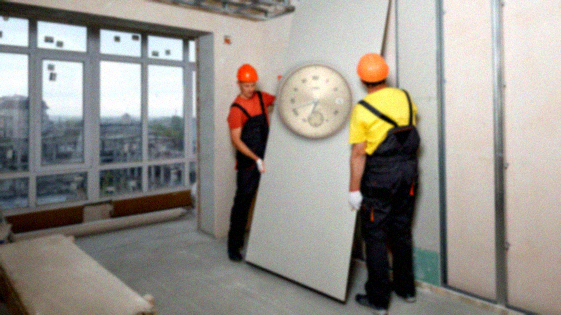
6:42
